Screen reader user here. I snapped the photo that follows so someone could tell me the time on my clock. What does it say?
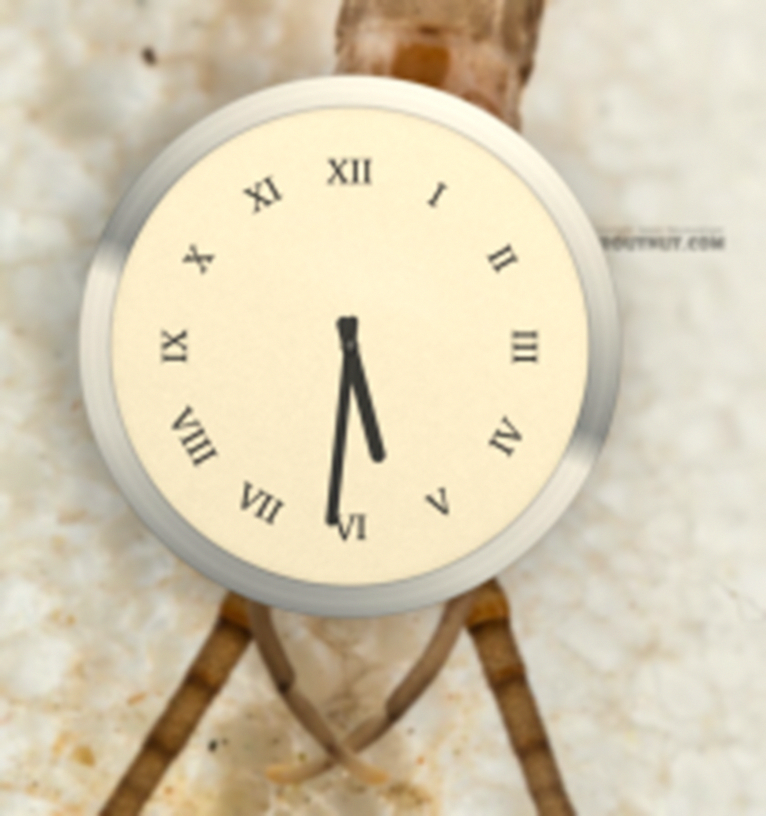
5:31
